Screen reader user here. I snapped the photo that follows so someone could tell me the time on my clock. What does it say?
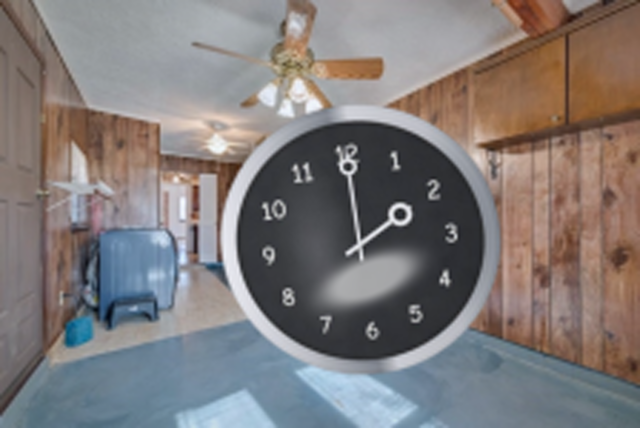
2:00
